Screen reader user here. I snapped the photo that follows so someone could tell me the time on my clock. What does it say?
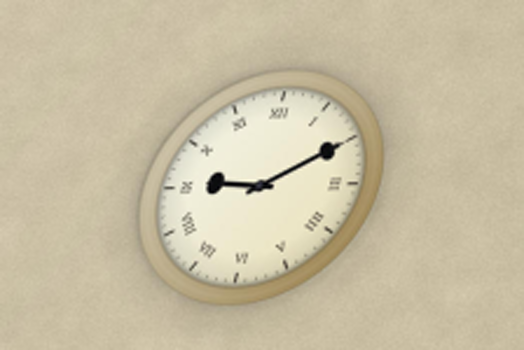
9:10
